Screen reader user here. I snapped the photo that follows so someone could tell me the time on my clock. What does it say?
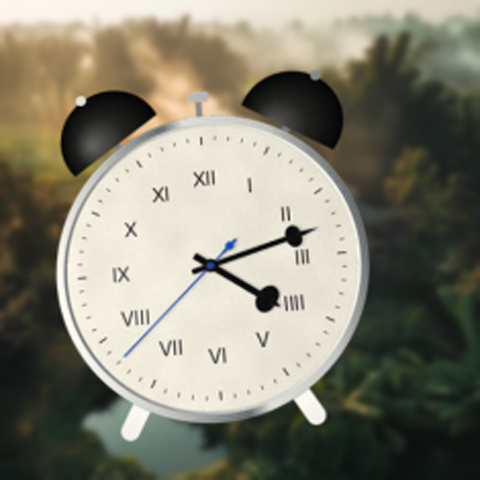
4:12:38
